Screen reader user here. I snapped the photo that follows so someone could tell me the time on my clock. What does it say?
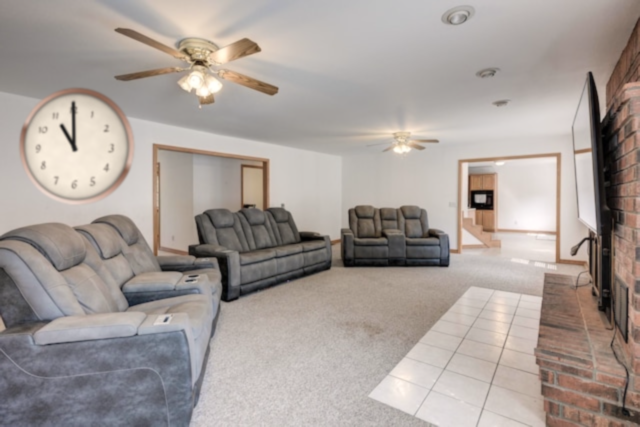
11:00
